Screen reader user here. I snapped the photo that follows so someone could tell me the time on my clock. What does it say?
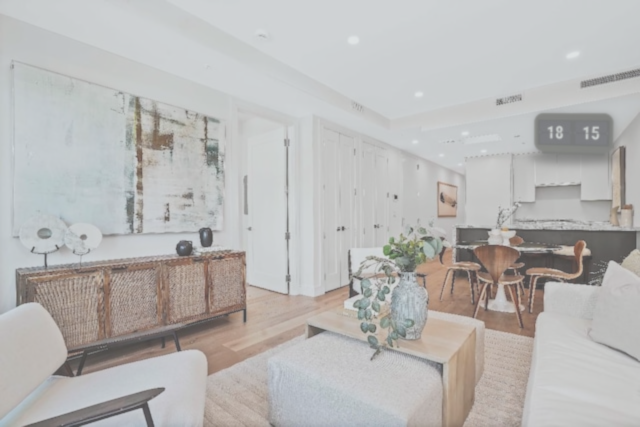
18:15
